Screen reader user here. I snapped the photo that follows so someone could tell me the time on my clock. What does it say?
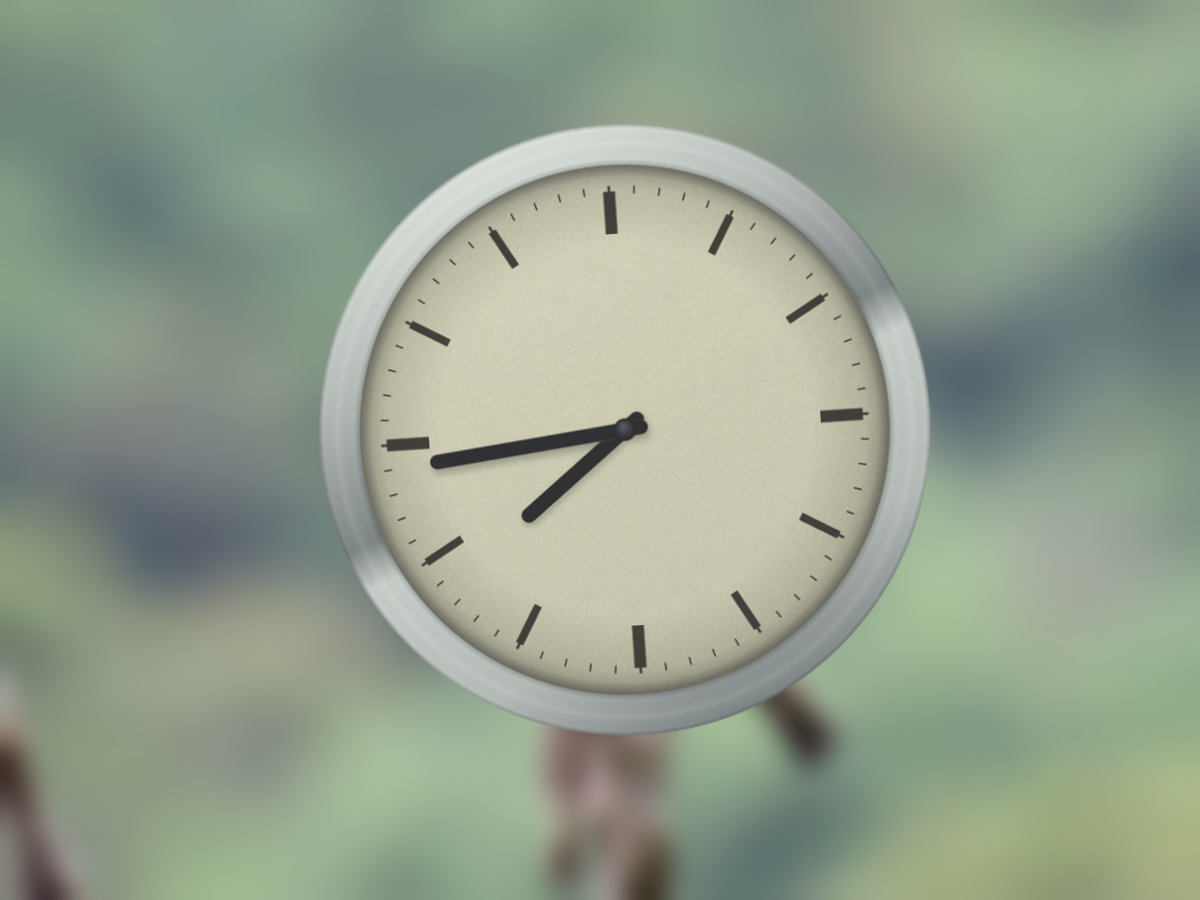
7:44
